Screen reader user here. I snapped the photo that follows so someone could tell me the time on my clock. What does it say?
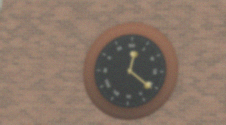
12:21
